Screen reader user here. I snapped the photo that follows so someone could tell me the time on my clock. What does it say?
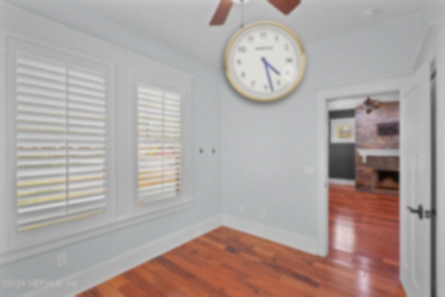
4:28
